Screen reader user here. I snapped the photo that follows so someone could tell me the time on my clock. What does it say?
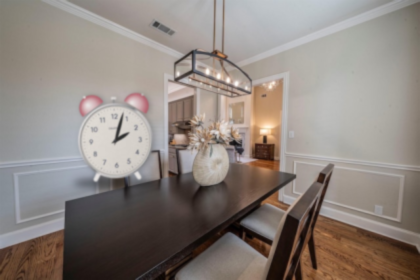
2:03
